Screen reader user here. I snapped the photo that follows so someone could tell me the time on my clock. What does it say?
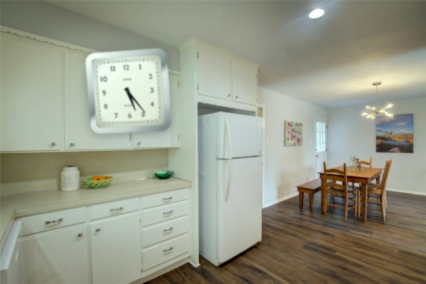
5:24
